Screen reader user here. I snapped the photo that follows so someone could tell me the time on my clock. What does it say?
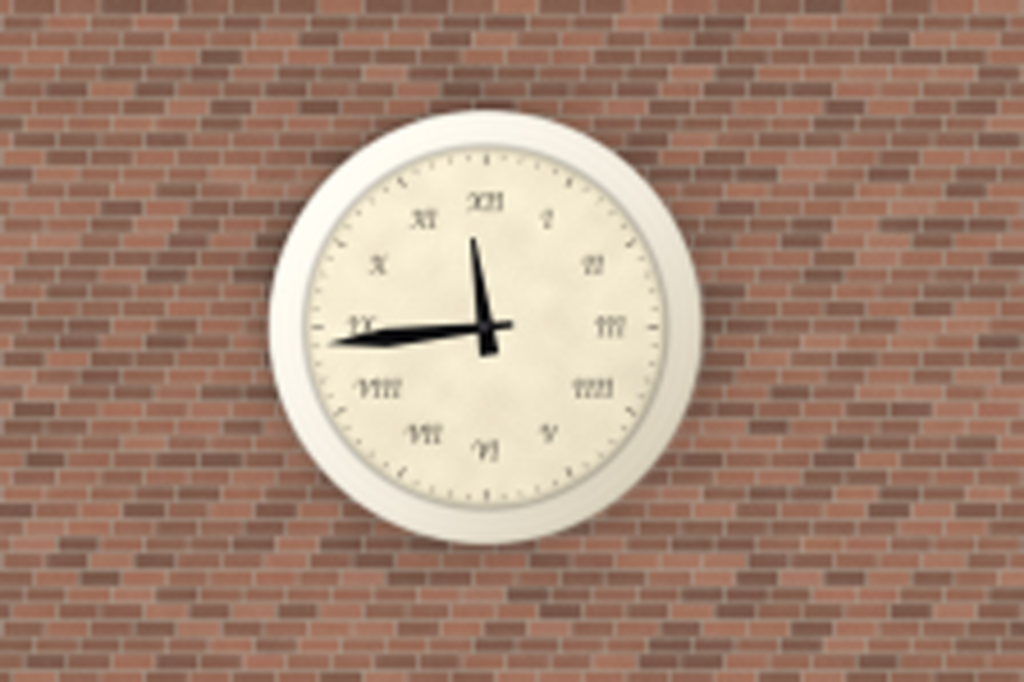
11:44
